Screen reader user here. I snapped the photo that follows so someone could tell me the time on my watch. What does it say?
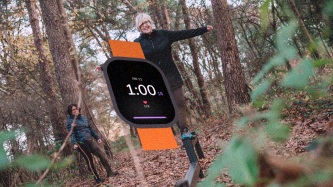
1:00
